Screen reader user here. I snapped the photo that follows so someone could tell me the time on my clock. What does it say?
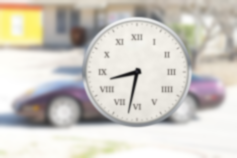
8:32
